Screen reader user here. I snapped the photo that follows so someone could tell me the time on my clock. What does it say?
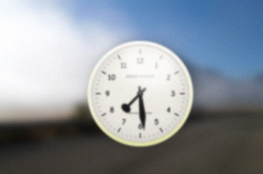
7:29
